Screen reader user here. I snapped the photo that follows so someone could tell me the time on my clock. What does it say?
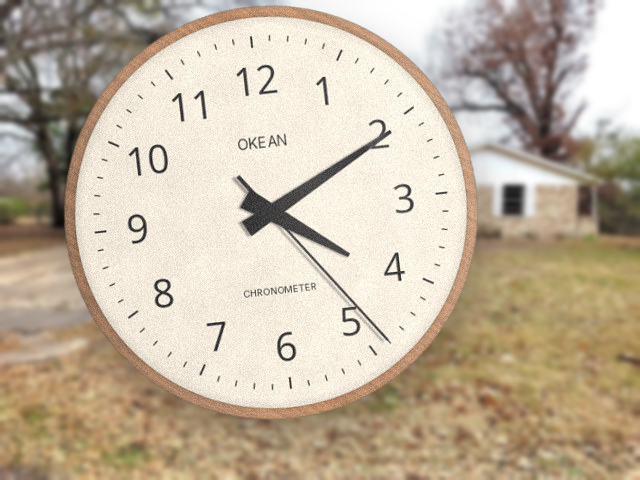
4:10:24
